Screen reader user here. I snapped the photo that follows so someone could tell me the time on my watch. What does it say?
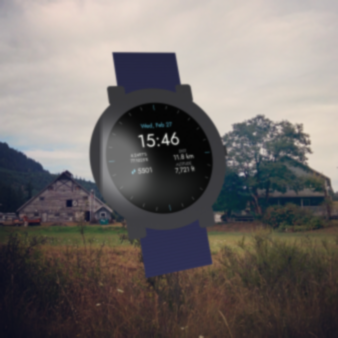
15:46
